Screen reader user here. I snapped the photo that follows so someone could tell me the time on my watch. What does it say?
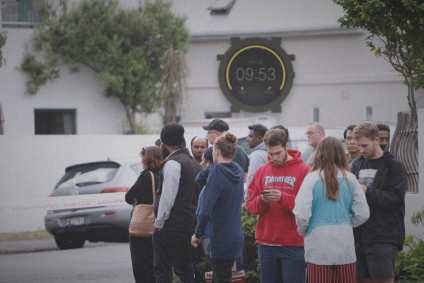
9:53
